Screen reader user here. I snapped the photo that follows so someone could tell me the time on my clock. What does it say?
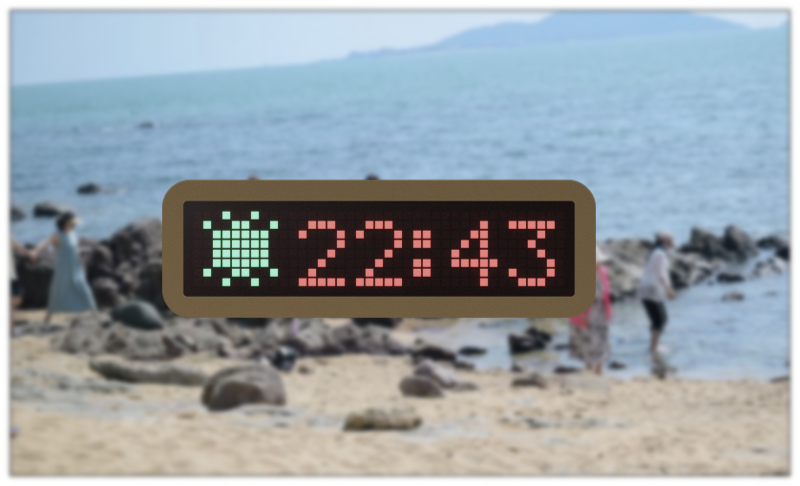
22:43
